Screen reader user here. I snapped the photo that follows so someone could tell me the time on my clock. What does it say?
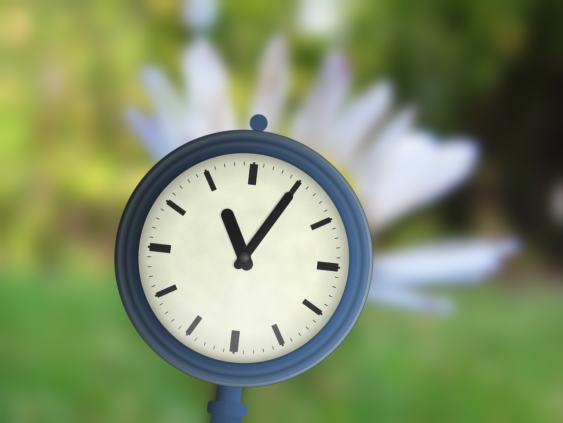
11:05
